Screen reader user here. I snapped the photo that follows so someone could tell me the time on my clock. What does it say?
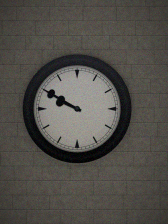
9:50
